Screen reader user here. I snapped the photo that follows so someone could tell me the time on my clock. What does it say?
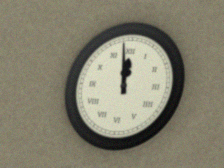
11:58
